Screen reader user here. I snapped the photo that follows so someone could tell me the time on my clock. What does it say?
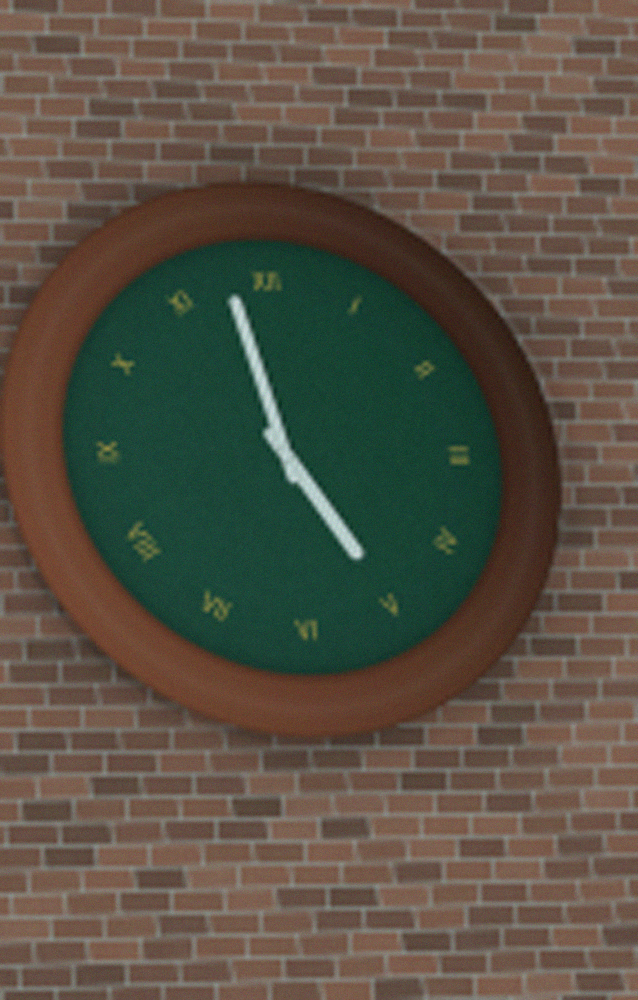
4:58
